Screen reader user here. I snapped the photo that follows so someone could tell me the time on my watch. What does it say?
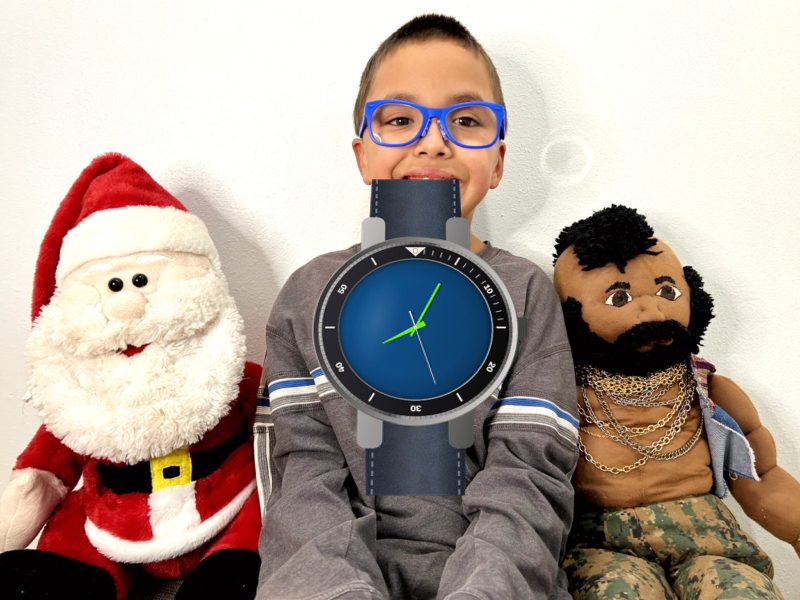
8:04:27
